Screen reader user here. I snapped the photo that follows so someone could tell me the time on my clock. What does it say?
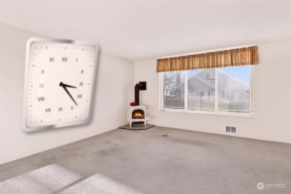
3:23
